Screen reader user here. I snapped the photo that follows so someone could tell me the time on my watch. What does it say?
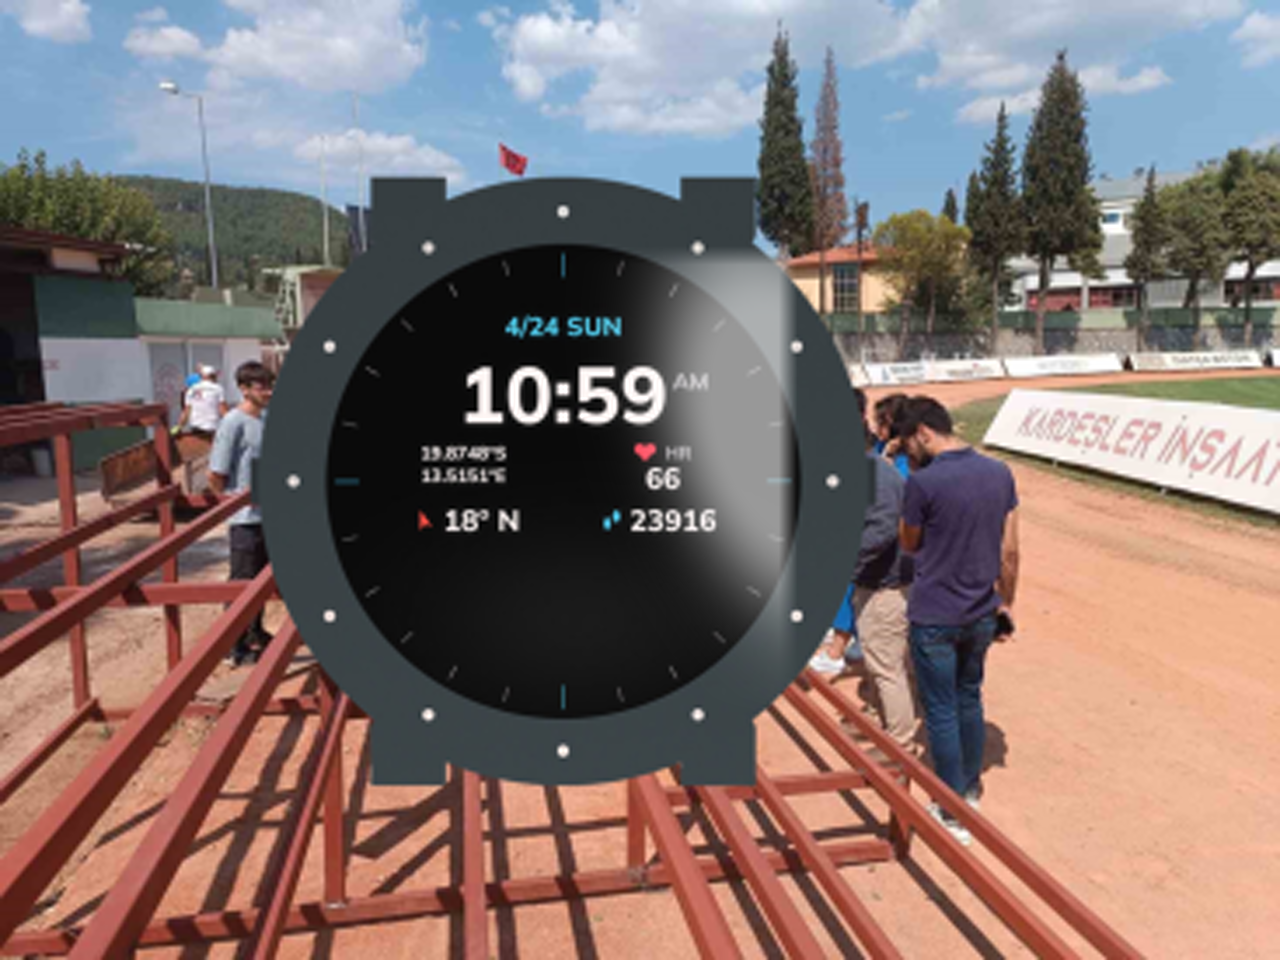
10:59
